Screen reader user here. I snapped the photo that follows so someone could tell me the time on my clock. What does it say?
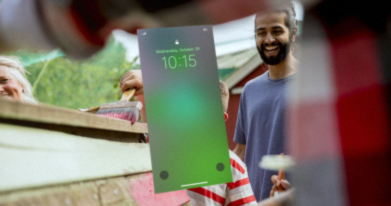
10:15
